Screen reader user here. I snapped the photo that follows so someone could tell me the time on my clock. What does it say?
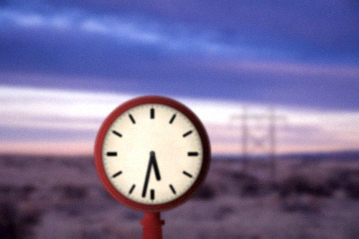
5:32
